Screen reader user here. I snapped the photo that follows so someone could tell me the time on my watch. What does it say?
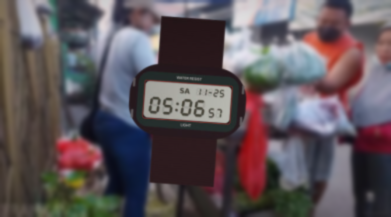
5:06:57
